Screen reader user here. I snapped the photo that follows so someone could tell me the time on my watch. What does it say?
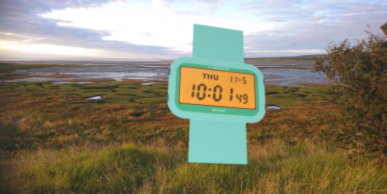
10:01:49
